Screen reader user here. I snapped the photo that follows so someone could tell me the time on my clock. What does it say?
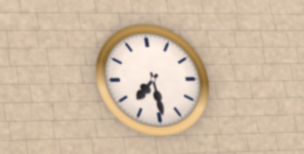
7:29
